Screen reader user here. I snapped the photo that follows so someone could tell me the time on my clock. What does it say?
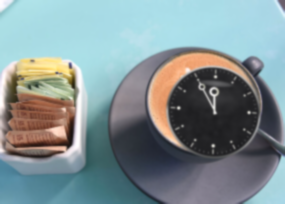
11:55
